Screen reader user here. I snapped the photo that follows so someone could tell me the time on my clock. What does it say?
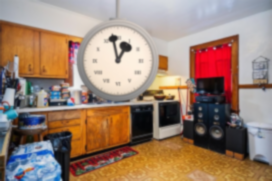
12:58
